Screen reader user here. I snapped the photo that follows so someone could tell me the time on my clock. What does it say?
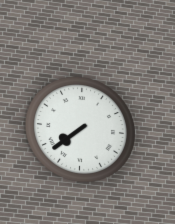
7:38
